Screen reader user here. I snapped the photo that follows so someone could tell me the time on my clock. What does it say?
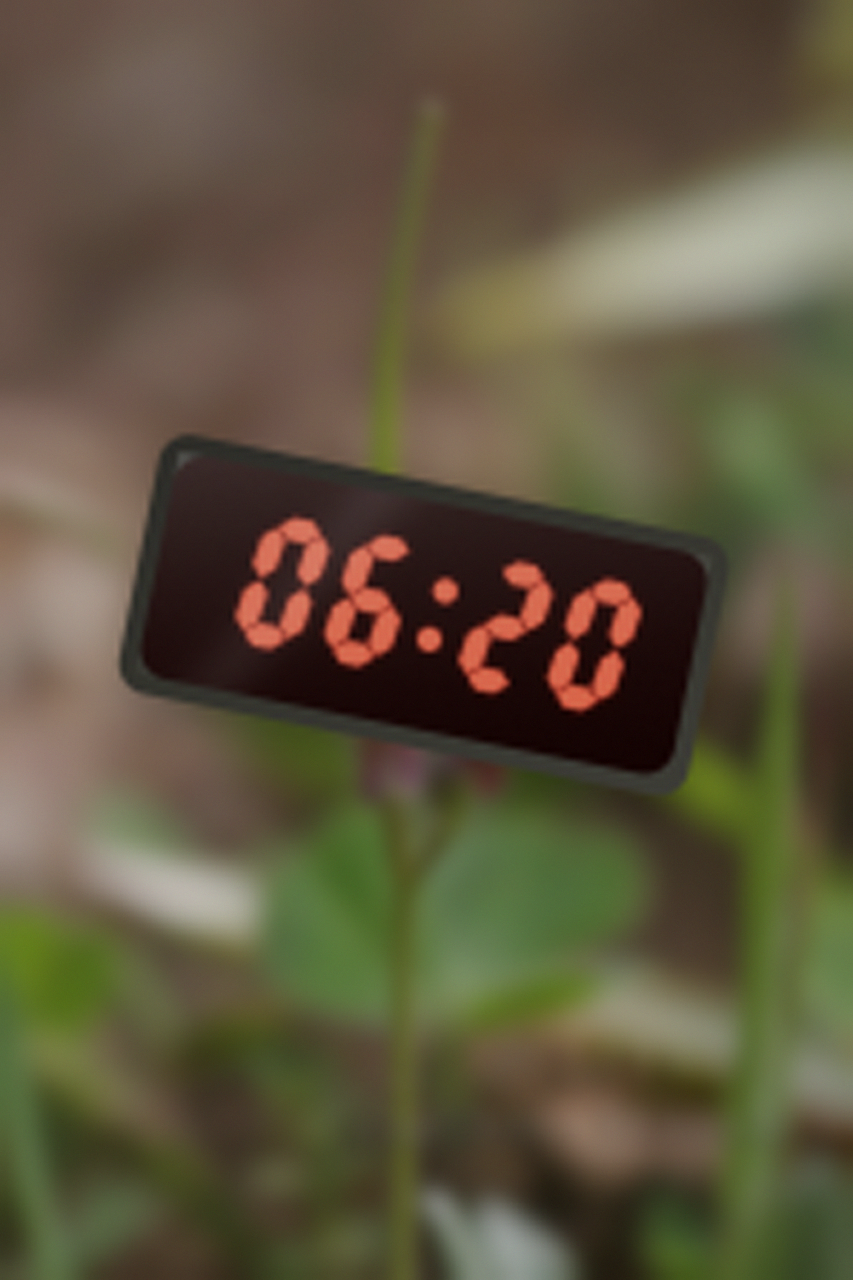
6:20
